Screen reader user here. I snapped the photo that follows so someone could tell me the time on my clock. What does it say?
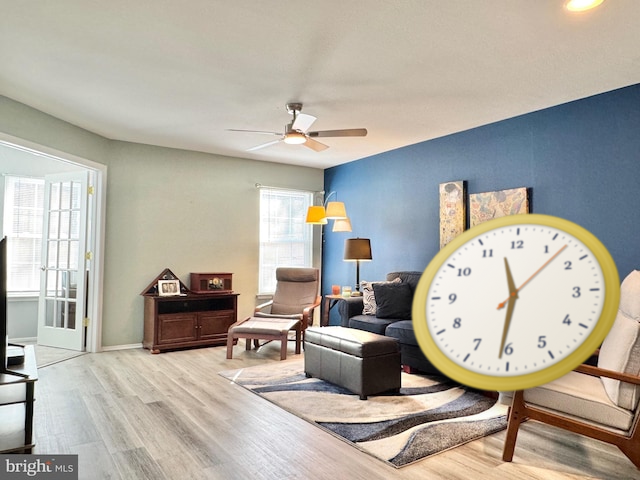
11:31:07
